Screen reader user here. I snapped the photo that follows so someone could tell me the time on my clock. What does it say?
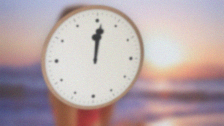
12:01
